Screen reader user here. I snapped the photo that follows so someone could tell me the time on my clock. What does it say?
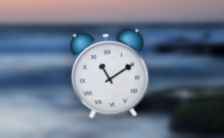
11:10
